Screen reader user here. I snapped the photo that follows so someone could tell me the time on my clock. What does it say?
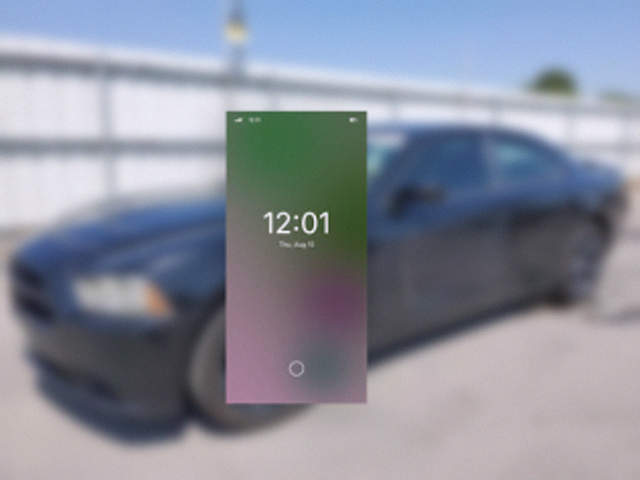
12:01
